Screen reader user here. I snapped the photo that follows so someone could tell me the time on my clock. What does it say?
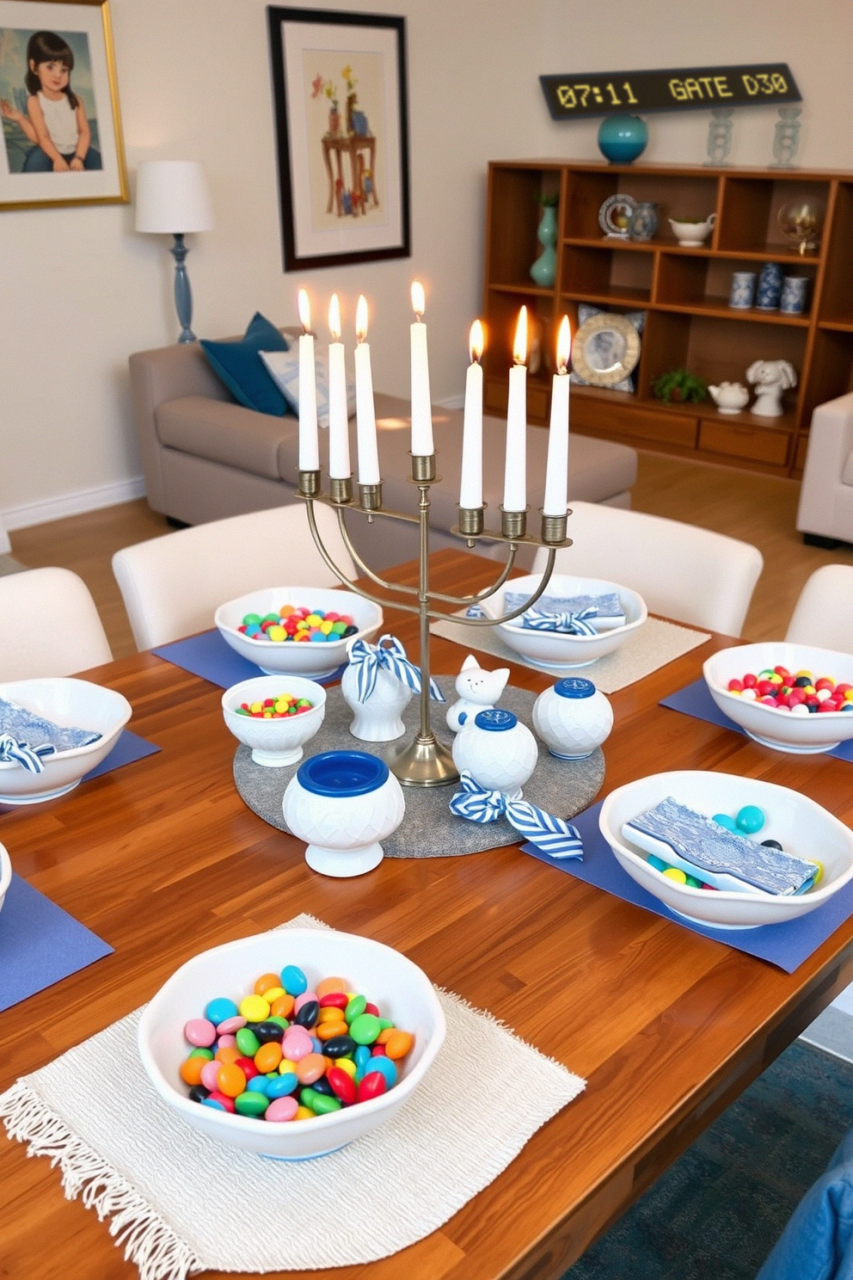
7:11
